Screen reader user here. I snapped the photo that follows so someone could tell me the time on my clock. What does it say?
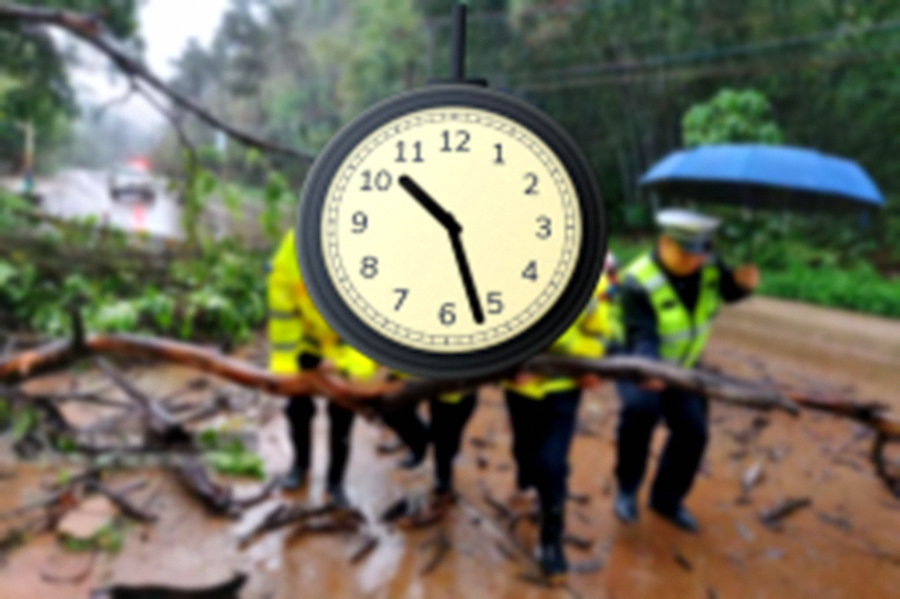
10:27
